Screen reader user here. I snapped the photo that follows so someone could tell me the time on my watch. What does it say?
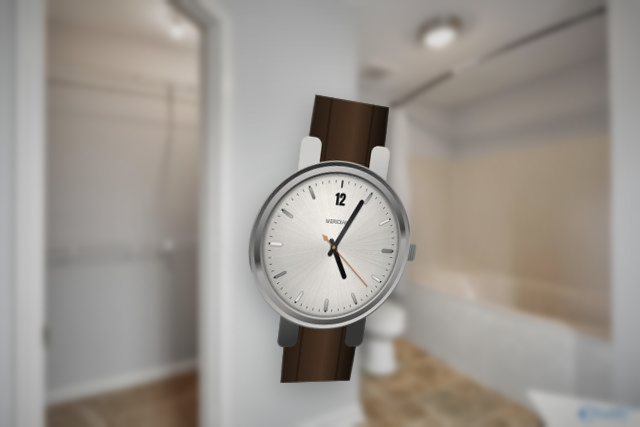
5:04:22
